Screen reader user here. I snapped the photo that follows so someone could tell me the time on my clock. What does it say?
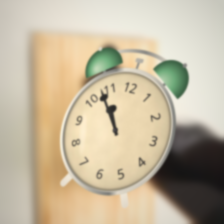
10:53
